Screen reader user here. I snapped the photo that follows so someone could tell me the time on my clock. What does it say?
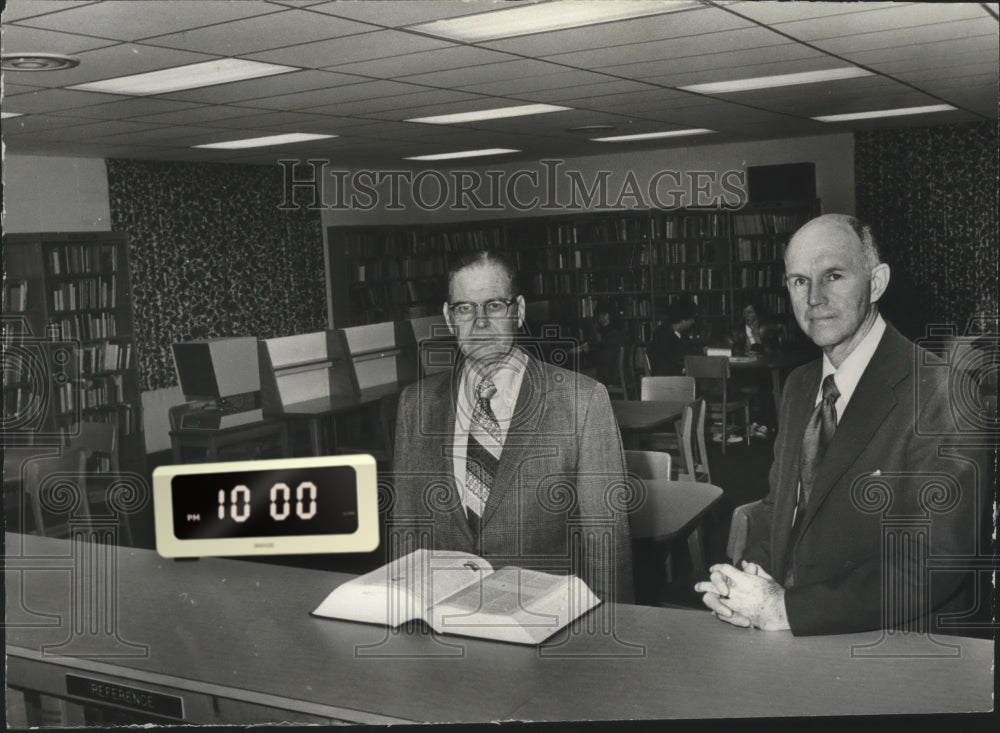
10:00
